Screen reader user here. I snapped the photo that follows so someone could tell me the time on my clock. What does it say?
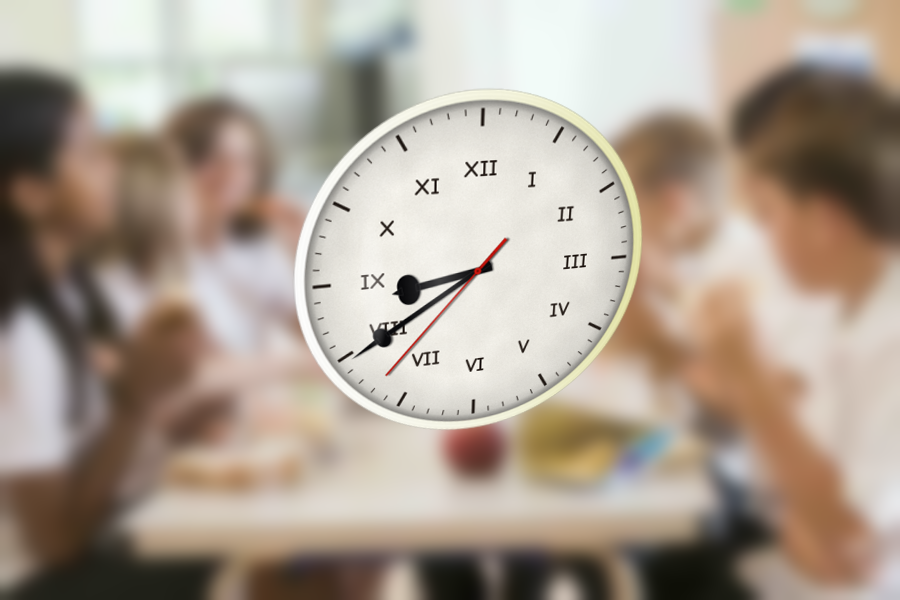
8:39:37
